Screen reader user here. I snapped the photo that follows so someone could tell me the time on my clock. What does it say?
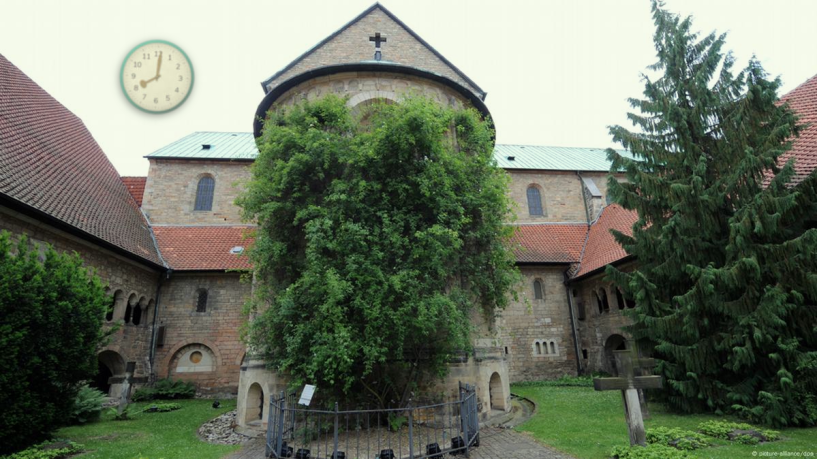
8:01
